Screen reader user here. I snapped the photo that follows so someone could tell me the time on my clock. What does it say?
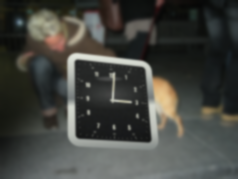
3:01
